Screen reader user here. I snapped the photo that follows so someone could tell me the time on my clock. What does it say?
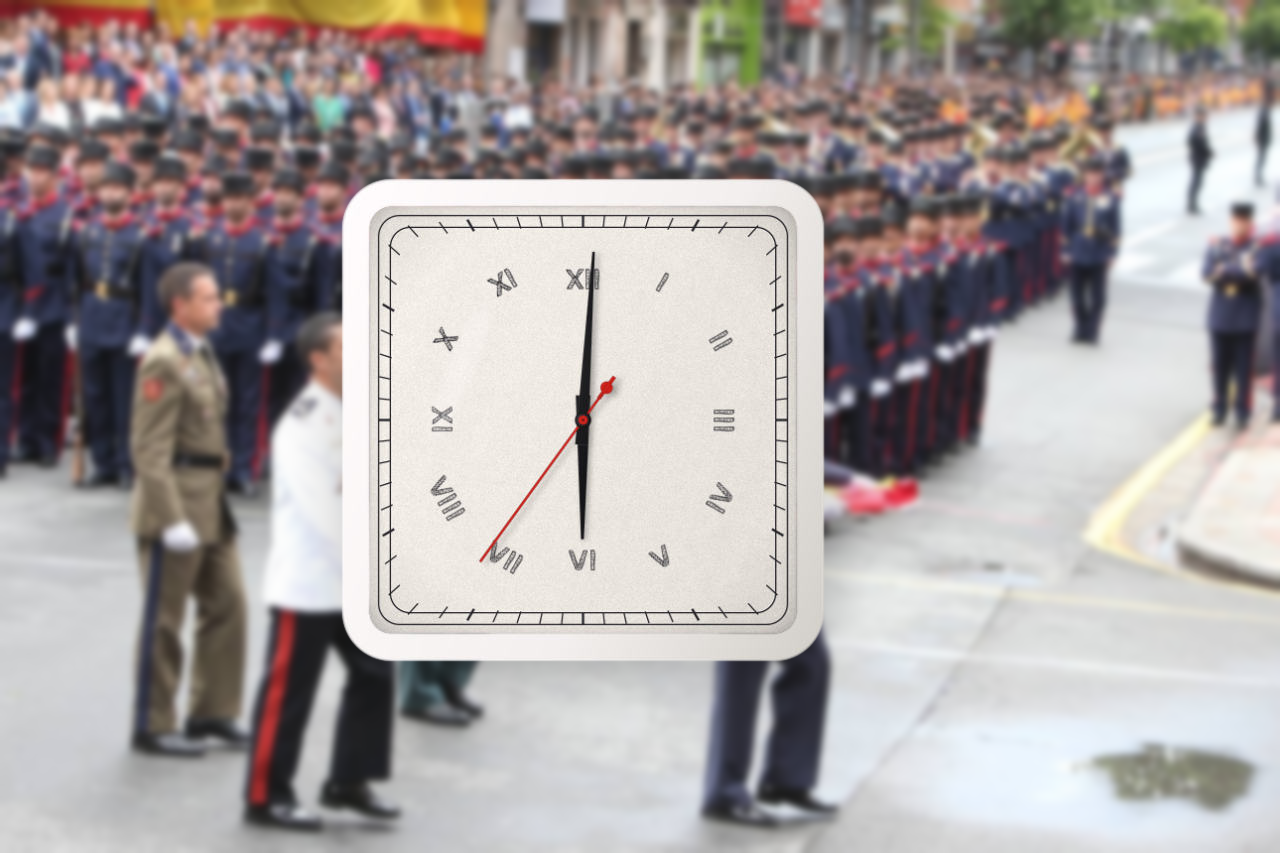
6:00:36
